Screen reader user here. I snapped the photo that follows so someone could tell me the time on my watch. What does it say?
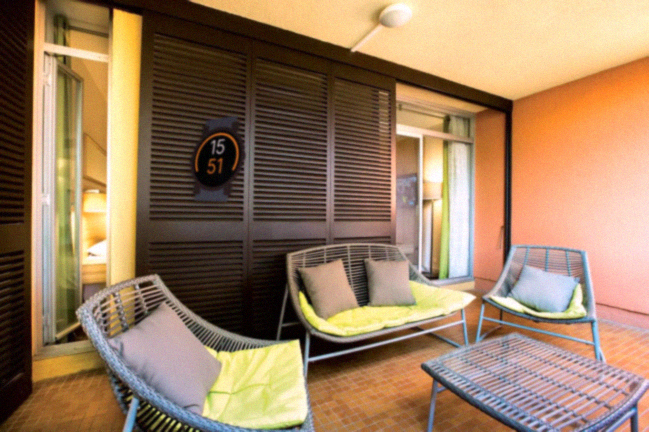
15:51
